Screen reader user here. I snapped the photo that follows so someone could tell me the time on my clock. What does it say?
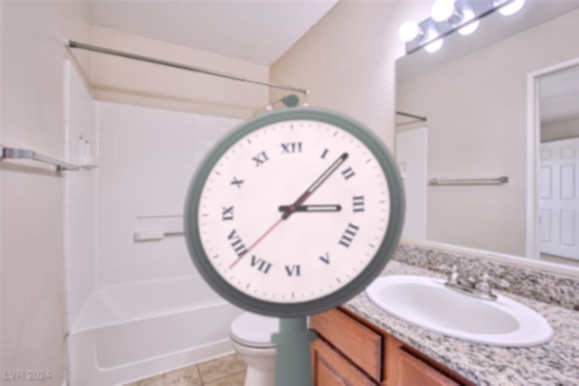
3:07:38
